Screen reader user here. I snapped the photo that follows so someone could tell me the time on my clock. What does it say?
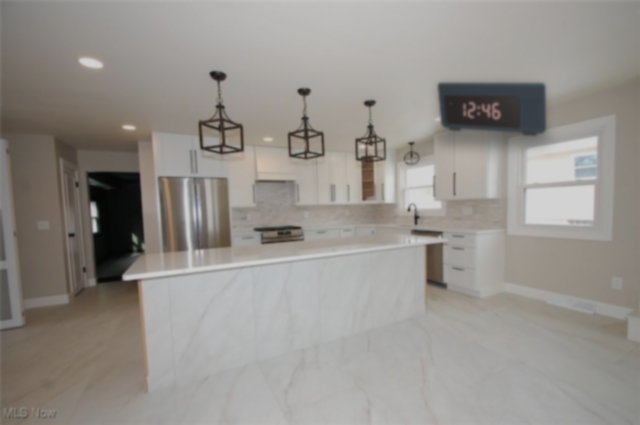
12:46
